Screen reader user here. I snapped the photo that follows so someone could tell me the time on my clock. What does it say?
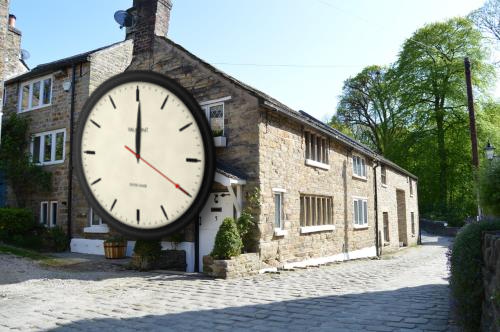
12:00:20
